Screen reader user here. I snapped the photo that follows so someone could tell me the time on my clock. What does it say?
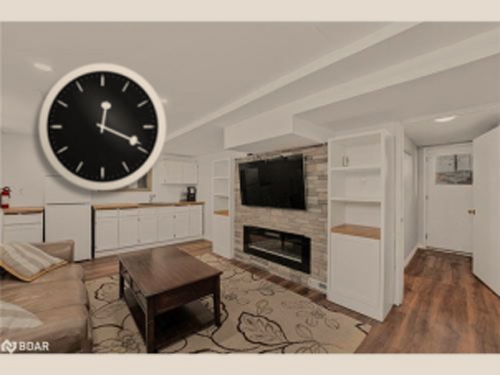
12:19
